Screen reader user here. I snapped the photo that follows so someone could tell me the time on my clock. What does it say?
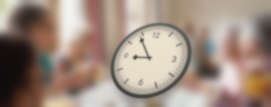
8:54
